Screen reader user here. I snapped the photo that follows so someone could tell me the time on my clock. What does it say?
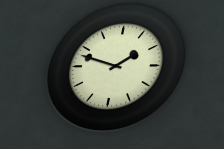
1:48
